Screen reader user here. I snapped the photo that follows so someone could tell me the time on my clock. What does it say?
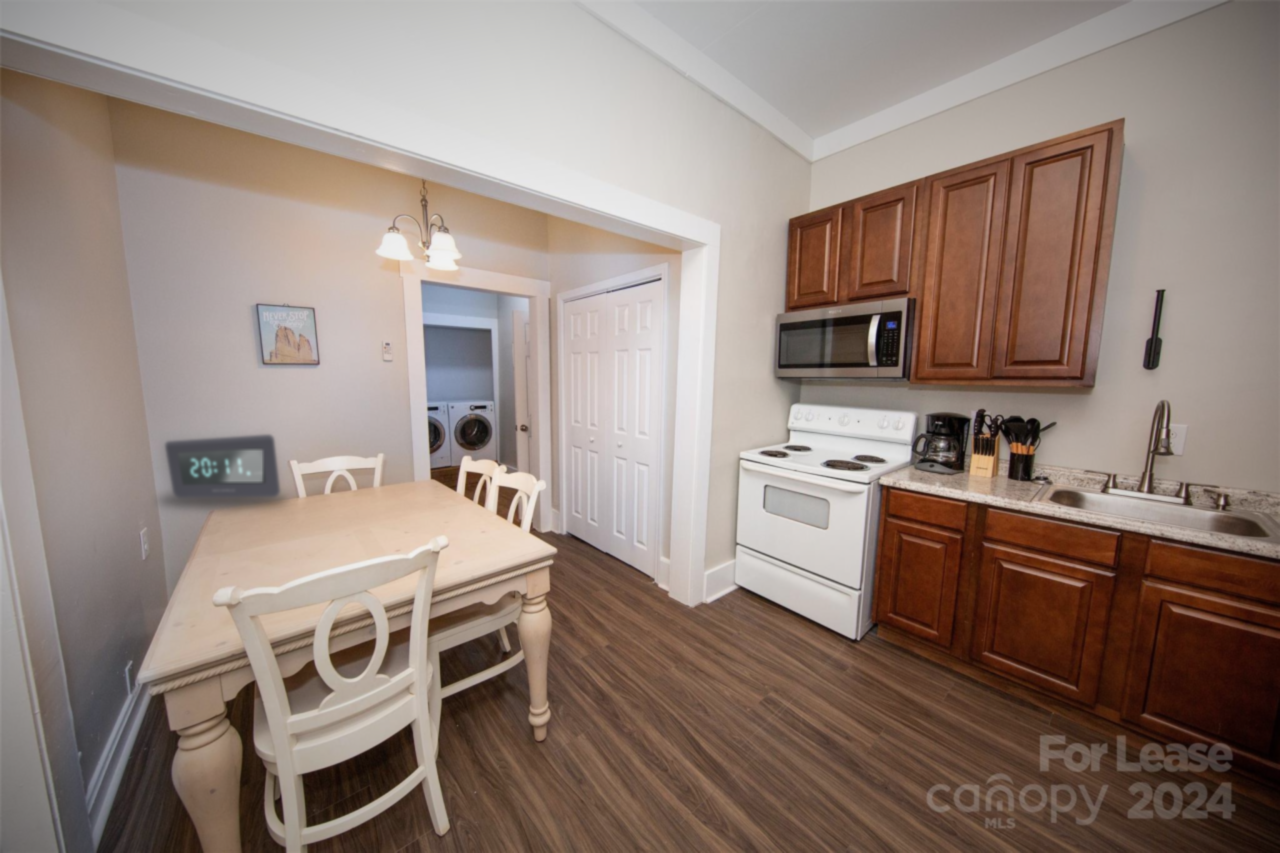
20:11
